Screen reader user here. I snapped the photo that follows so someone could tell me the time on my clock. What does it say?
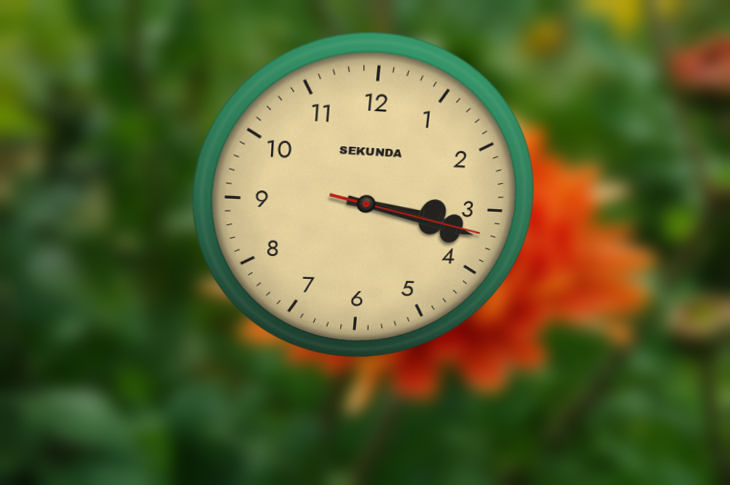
3:17:17
